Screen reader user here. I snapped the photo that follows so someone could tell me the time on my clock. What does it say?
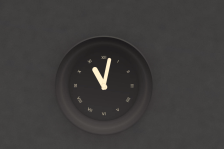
11:02
